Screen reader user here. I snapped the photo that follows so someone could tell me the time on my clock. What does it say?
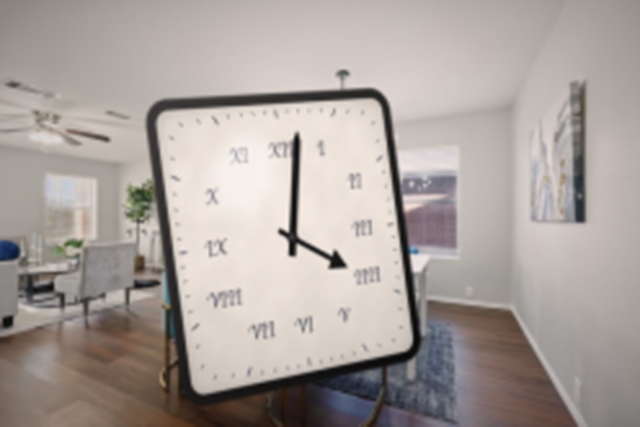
4:02
